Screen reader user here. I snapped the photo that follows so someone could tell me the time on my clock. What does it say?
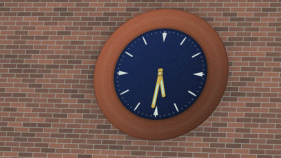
5:31
